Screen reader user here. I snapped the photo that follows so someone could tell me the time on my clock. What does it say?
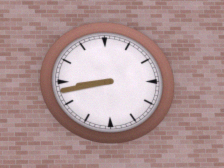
8:43
